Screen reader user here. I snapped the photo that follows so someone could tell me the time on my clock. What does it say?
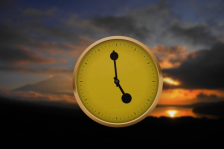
4:59
